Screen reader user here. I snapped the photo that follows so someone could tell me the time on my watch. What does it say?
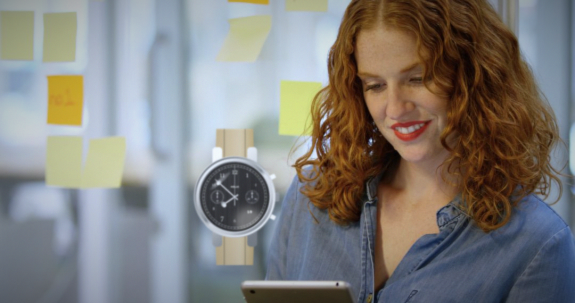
7:52
